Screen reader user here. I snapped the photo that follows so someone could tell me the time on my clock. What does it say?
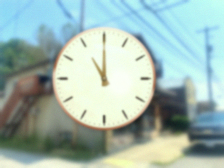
11:00
